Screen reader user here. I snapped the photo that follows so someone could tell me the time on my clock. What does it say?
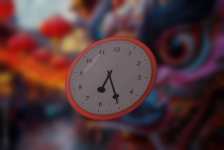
6:25
